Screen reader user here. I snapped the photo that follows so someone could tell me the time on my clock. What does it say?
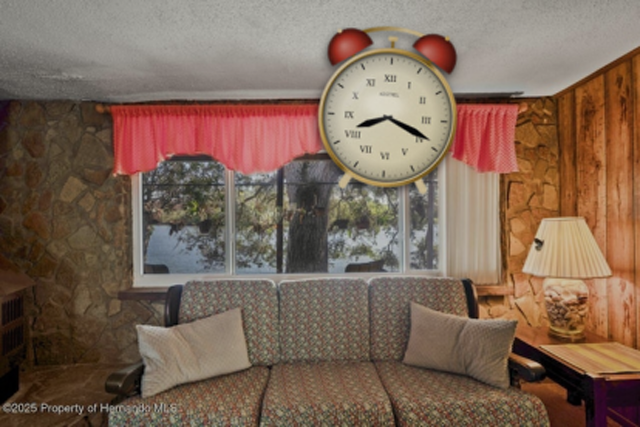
8:19
